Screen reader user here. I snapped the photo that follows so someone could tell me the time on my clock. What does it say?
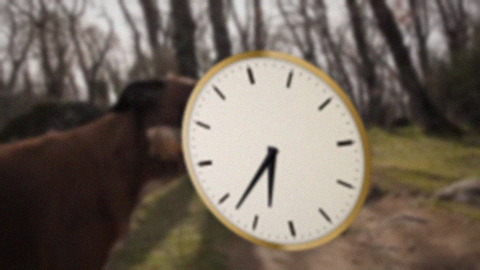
6:38
